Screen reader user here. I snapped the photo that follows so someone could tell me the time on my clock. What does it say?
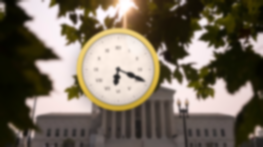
6:19
